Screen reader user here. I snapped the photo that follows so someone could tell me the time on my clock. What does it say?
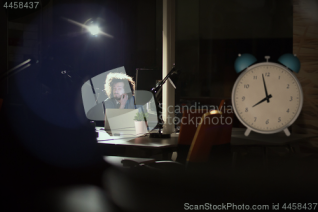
7:58
